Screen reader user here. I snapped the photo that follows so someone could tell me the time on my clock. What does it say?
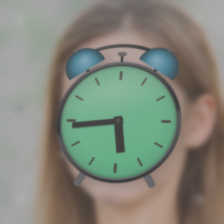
5:44
